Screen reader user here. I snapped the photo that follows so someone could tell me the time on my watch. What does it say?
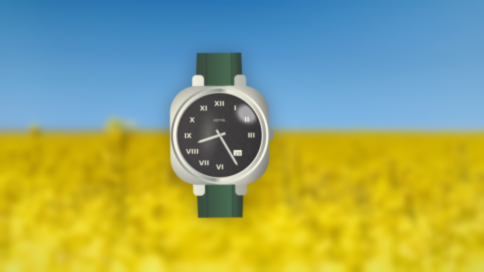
8:25
